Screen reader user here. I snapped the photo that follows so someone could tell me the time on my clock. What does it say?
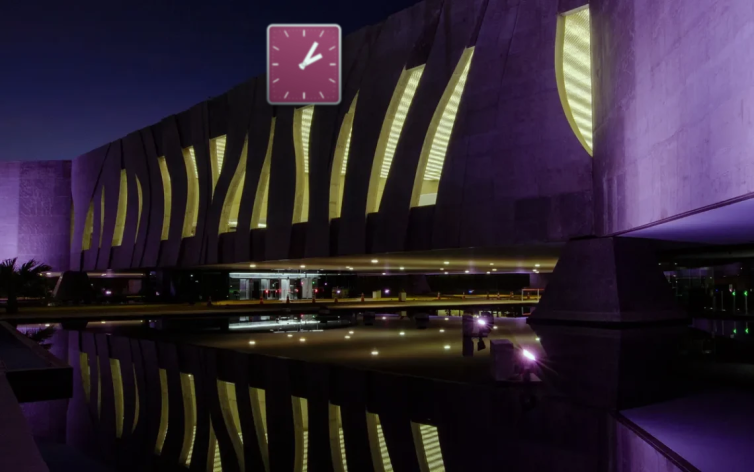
2:05
